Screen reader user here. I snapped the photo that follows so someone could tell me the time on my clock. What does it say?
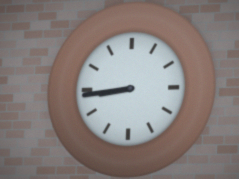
8:44
